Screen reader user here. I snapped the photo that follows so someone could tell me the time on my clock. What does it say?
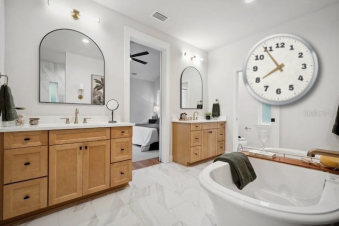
7:54
